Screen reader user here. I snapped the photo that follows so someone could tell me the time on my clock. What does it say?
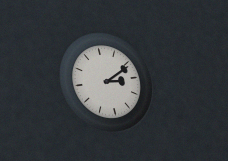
3:11
